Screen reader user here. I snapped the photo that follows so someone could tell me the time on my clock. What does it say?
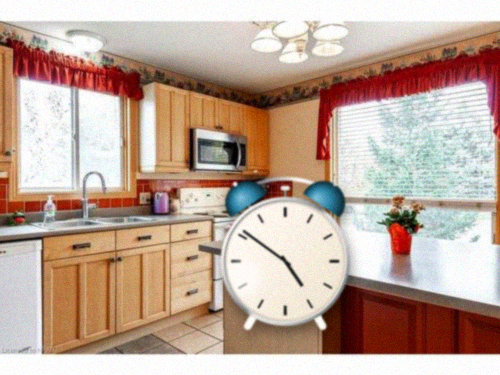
4:51
